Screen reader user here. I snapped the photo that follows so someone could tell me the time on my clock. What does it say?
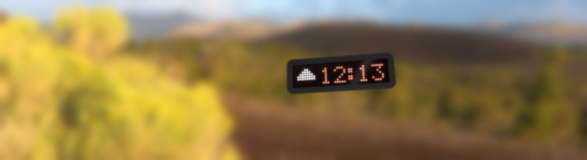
12:13
